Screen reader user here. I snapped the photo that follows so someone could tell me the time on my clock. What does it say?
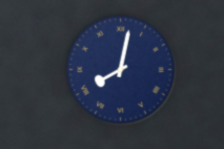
8:02
